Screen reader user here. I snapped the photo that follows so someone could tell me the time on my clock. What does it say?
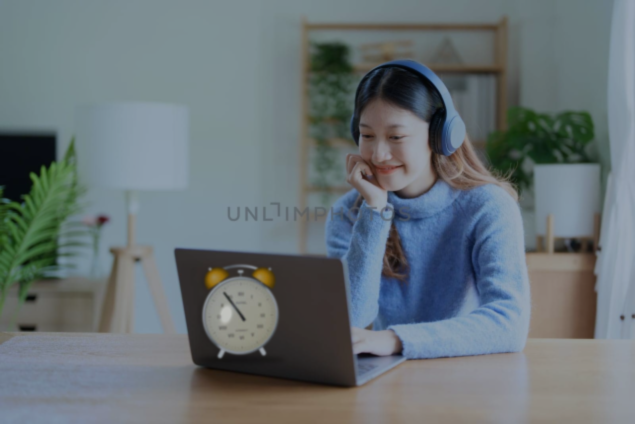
10:54
